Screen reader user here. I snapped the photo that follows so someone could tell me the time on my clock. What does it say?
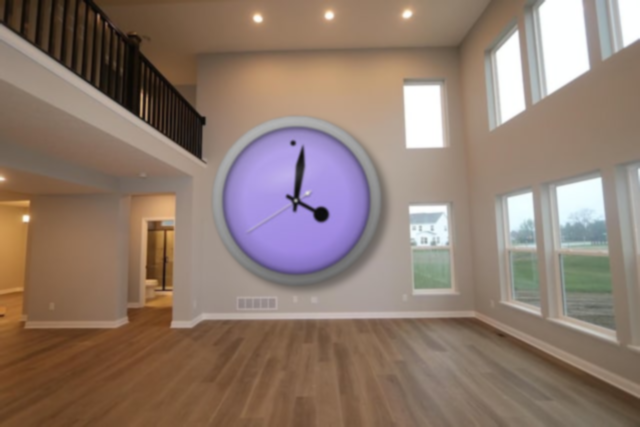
4:01:40
